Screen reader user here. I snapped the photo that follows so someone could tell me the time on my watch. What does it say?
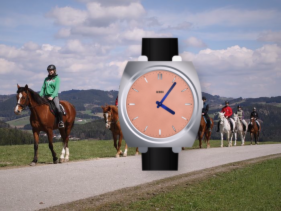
4:06
